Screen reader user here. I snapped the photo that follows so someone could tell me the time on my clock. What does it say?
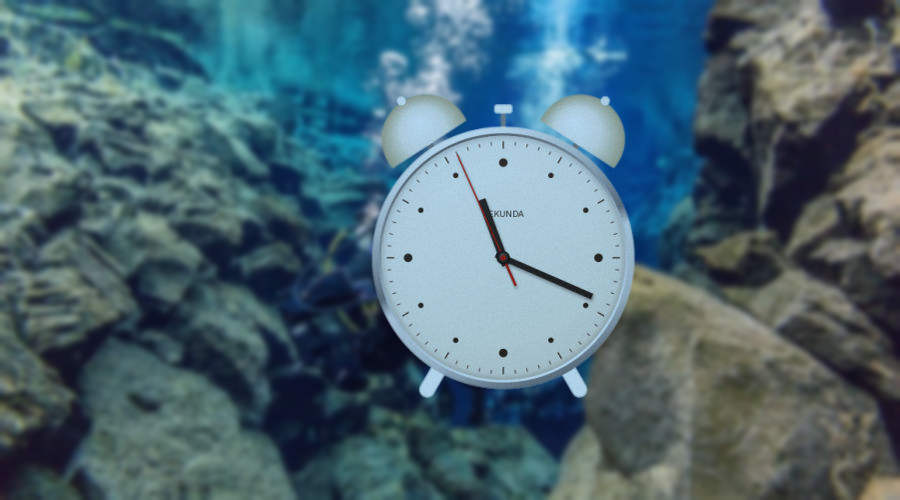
11:18:56
